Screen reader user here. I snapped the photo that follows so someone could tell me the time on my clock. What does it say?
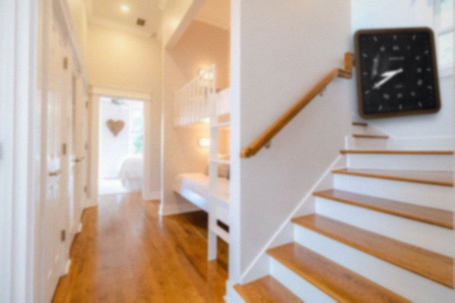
8:40
